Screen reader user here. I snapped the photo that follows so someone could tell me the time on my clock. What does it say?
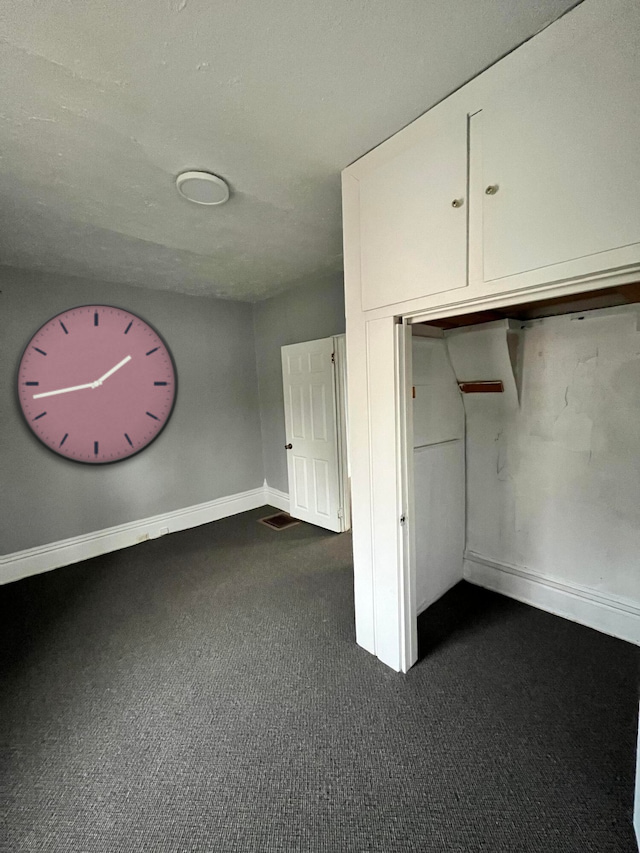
1:43
